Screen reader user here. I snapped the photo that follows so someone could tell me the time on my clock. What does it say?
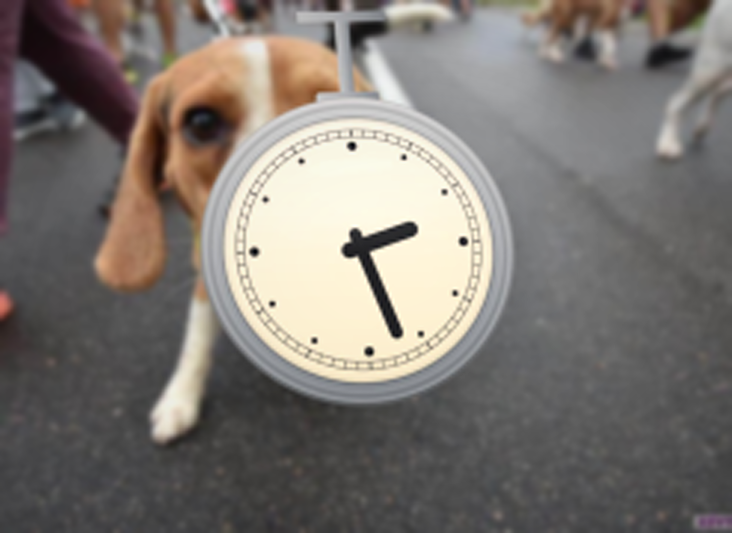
2:27
